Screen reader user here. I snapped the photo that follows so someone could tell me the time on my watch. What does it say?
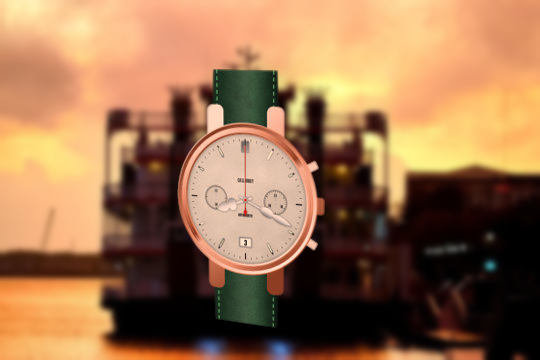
8:19
